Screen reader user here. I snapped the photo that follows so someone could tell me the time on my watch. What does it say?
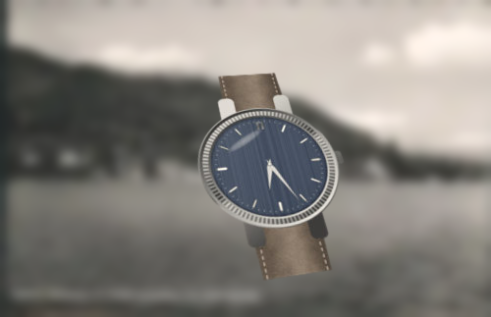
6:26
